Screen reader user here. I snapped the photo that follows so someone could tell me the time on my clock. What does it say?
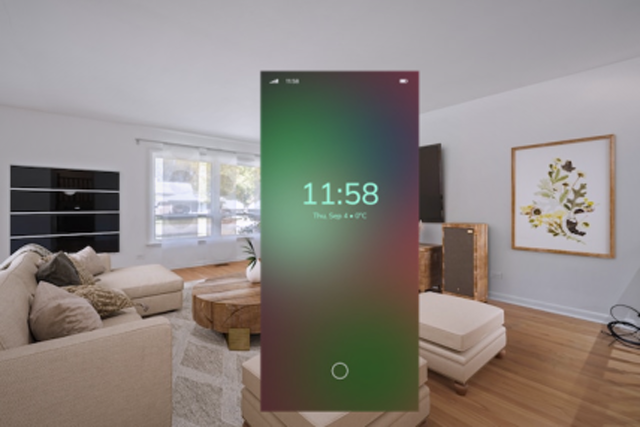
11:58
